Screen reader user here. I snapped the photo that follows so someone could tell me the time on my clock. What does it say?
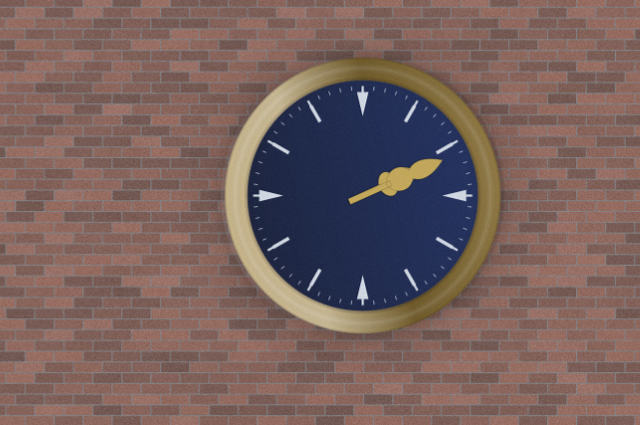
2:11
